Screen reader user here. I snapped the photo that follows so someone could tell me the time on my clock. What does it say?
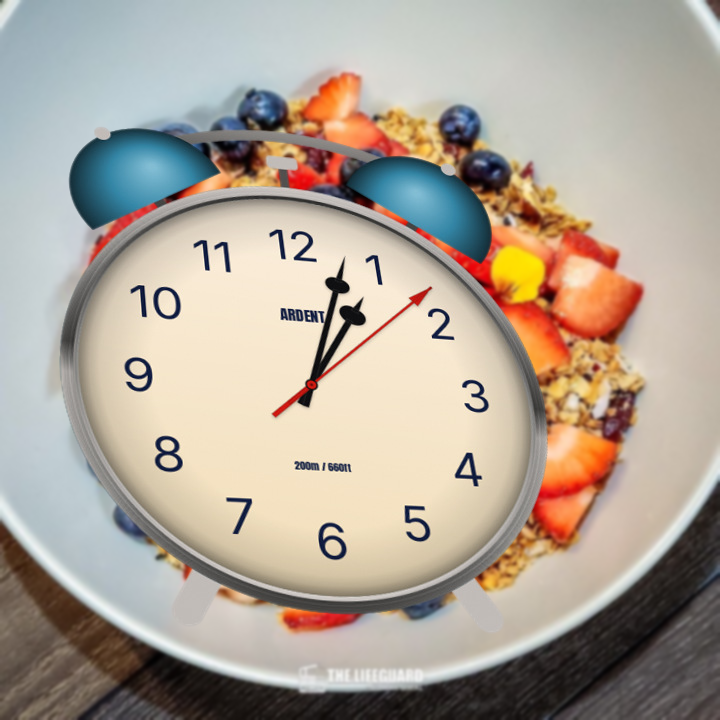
1:03:08
